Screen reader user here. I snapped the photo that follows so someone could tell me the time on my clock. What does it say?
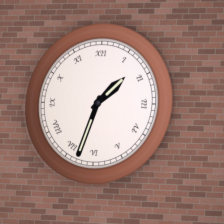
1:33
